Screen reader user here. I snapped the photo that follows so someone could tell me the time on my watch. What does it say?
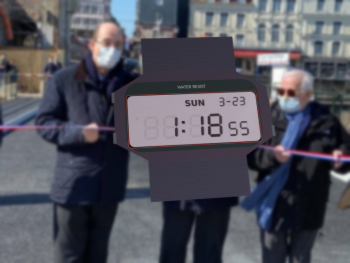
1:18:55
